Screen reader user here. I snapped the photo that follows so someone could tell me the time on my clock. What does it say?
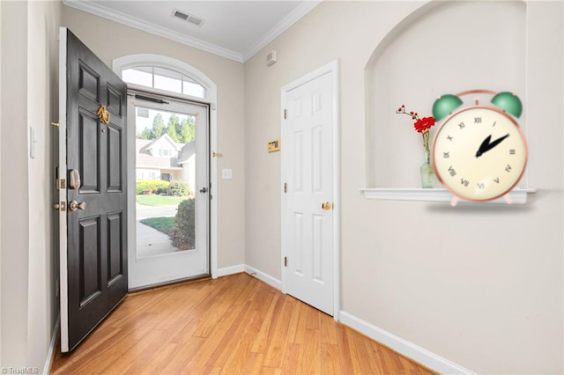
1:10
